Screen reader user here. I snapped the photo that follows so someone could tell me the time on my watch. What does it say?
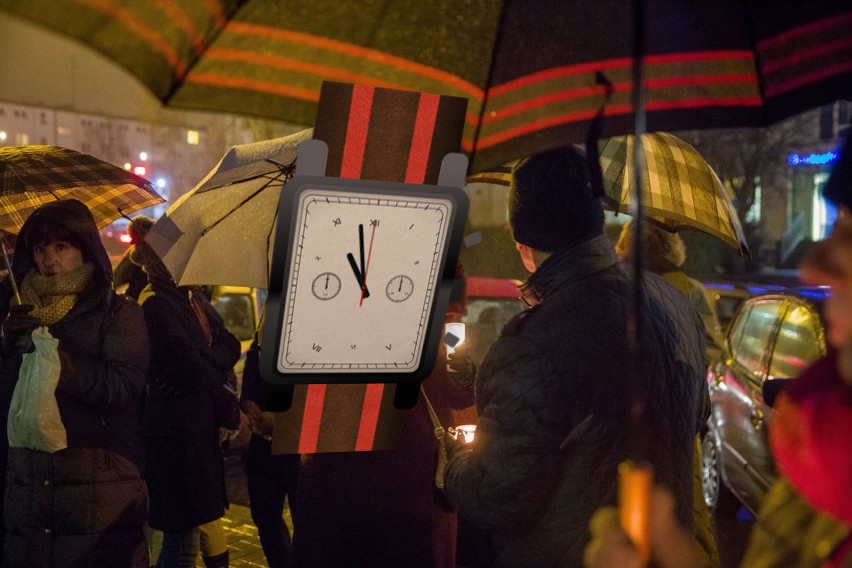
10:58
